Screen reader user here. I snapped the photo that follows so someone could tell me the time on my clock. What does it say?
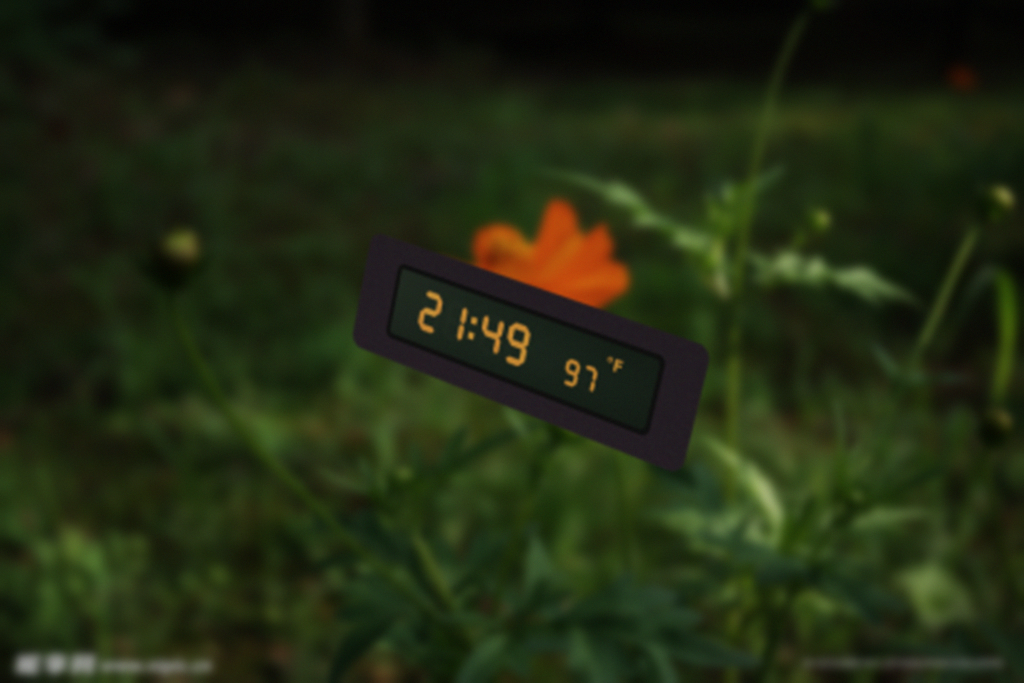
21:49
